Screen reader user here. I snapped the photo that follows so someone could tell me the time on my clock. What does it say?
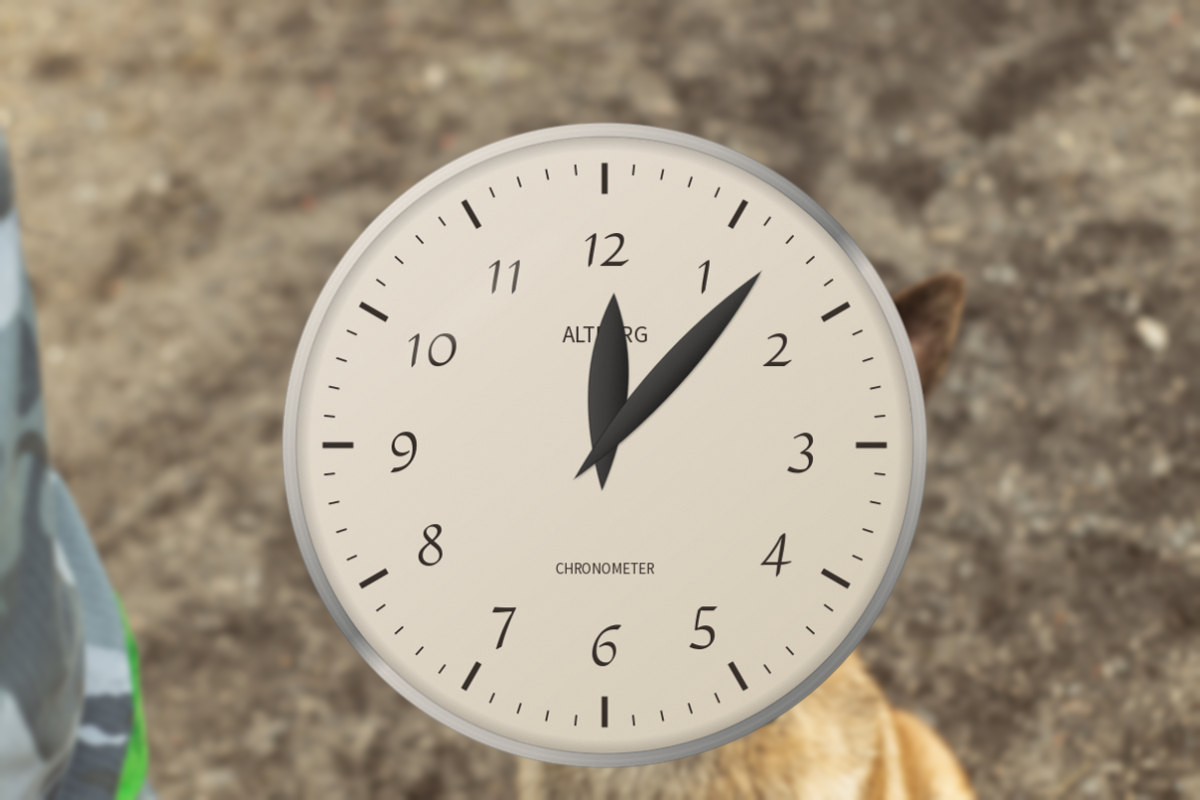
12:07
